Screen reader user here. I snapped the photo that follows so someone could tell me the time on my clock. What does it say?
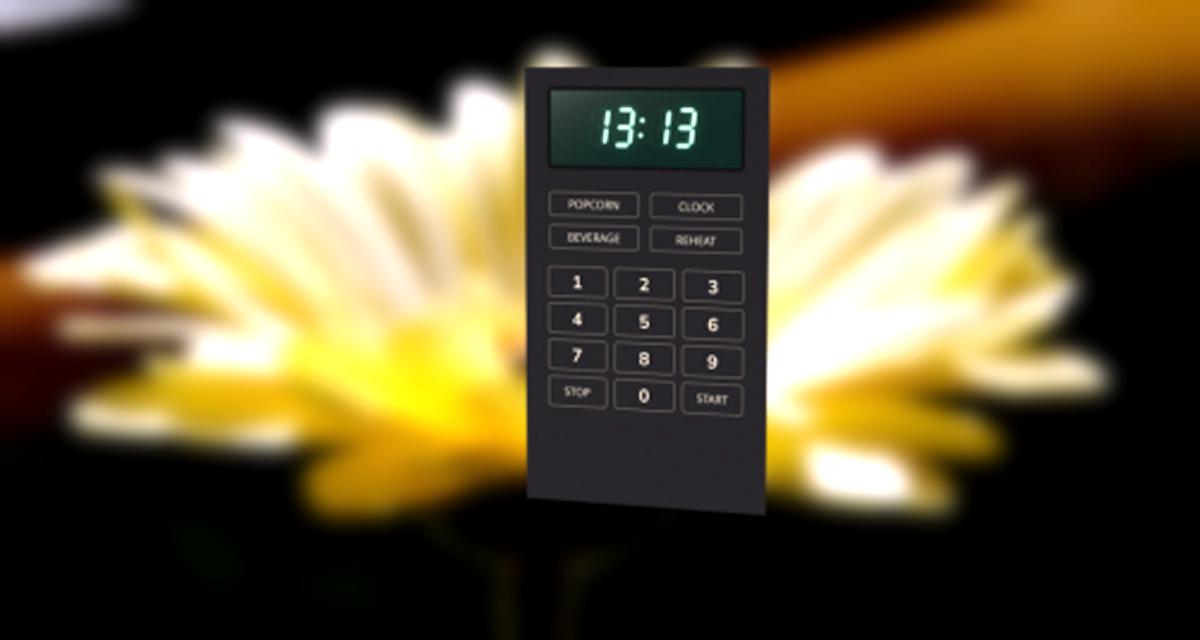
13:13
